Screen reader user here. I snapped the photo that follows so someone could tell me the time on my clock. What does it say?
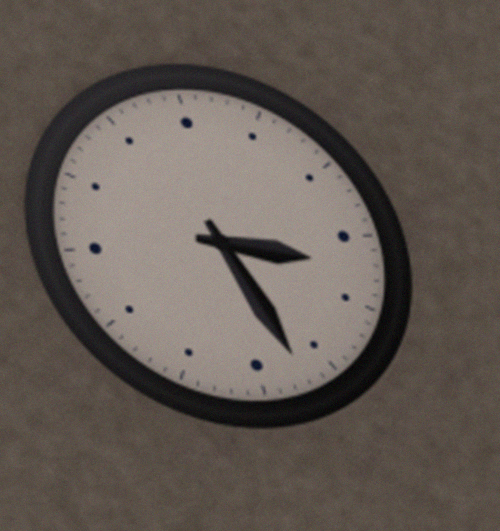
3:27
